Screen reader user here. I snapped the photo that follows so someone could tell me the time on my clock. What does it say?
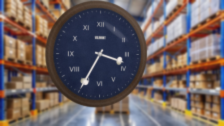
3:35
